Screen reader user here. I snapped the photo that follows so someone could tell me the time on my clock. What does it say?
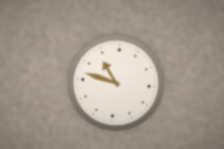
10:47
